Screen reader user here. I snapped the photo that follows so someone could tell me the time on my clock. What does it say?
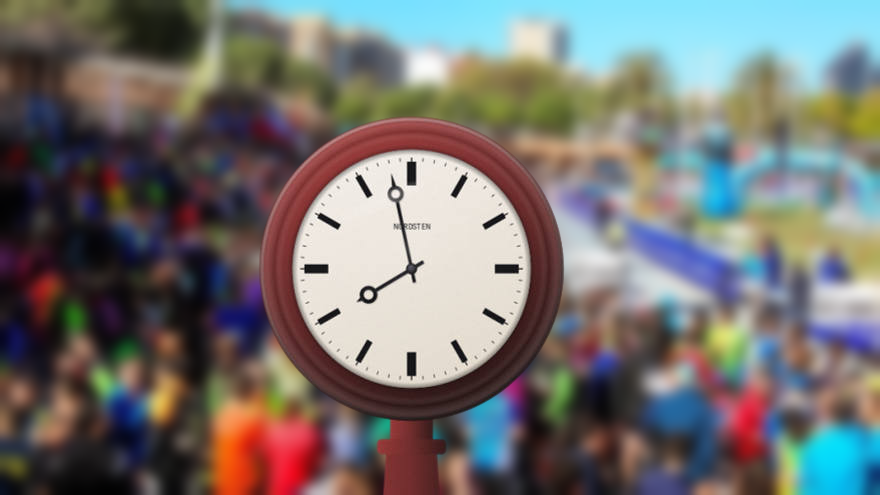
7:58
